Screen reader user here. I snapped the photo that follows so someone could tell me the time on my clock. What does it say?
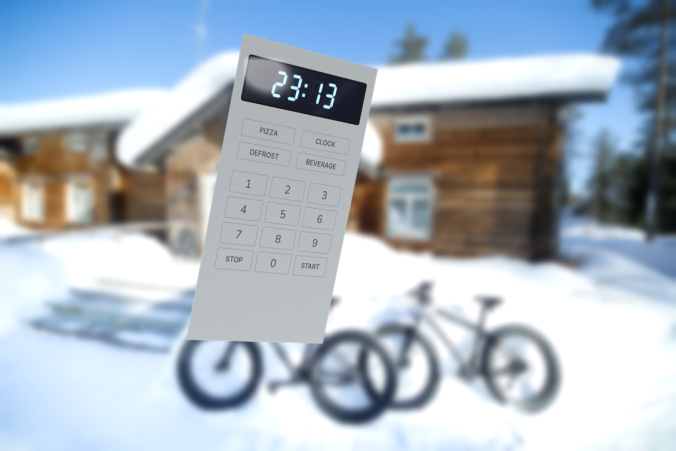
23:13
